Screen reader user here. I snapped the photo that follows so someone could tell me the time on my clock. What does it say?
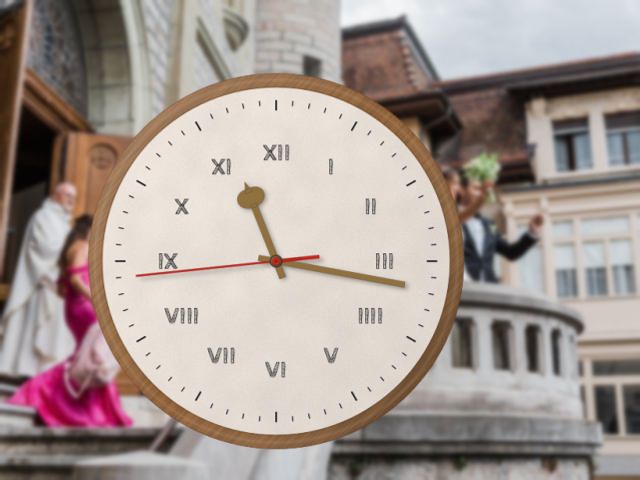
11:16:44
